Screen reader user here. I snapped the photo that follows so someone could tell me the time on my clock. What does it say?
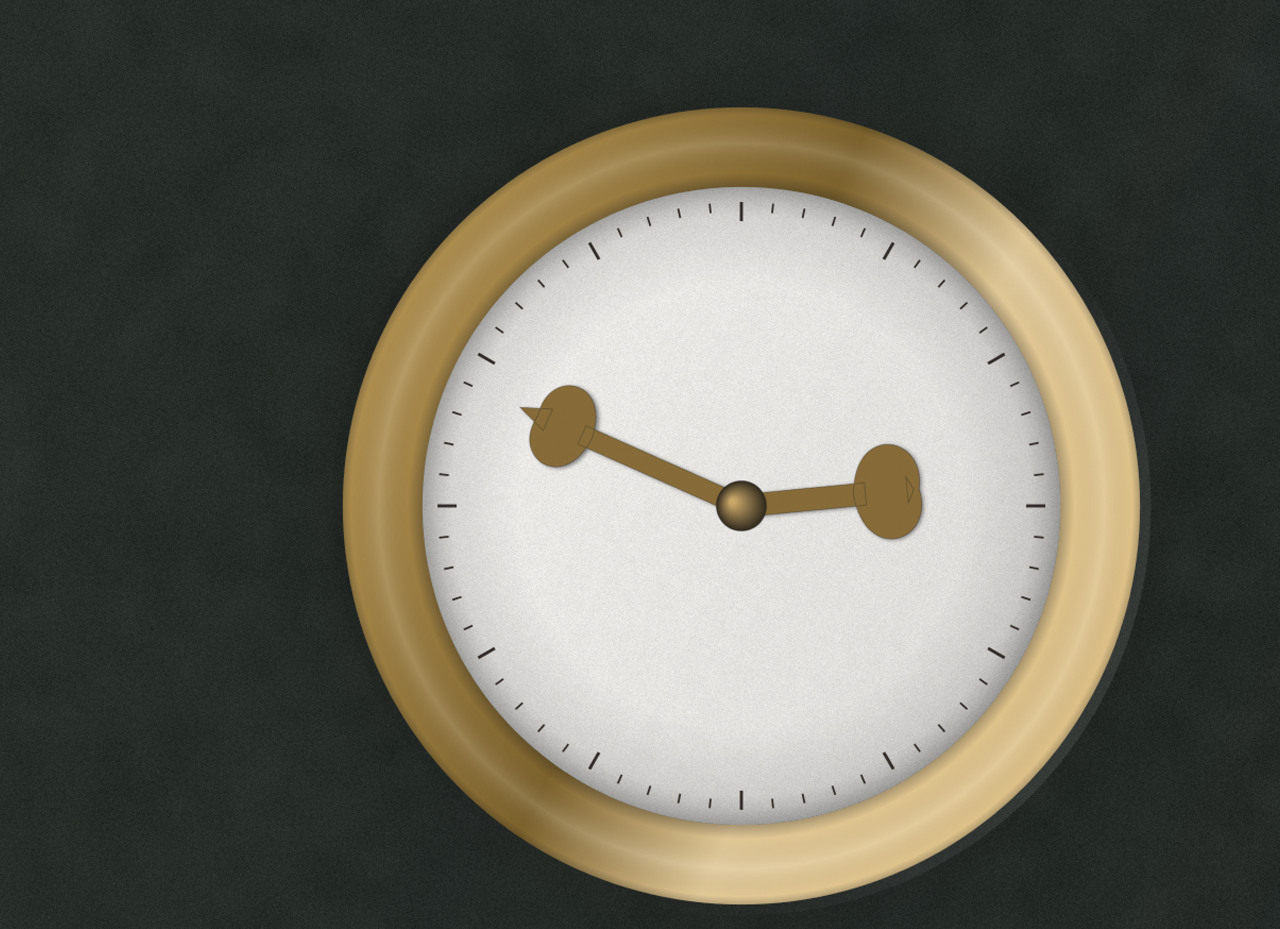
2:49
